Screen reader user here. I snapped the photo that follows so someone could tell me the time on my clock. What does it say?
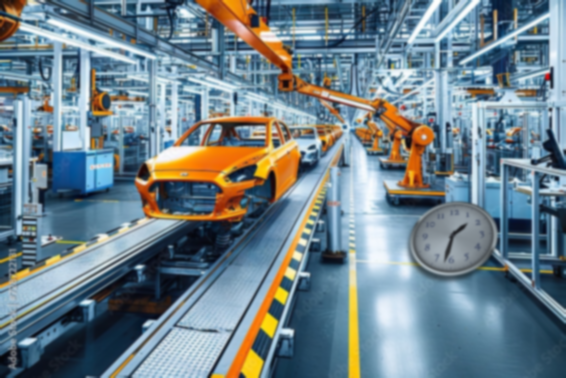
1:32
